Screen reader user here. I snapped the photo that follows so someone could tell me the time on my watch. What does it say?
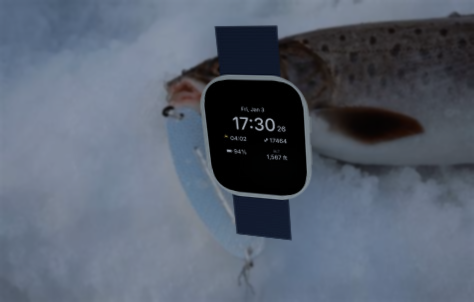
17:30
